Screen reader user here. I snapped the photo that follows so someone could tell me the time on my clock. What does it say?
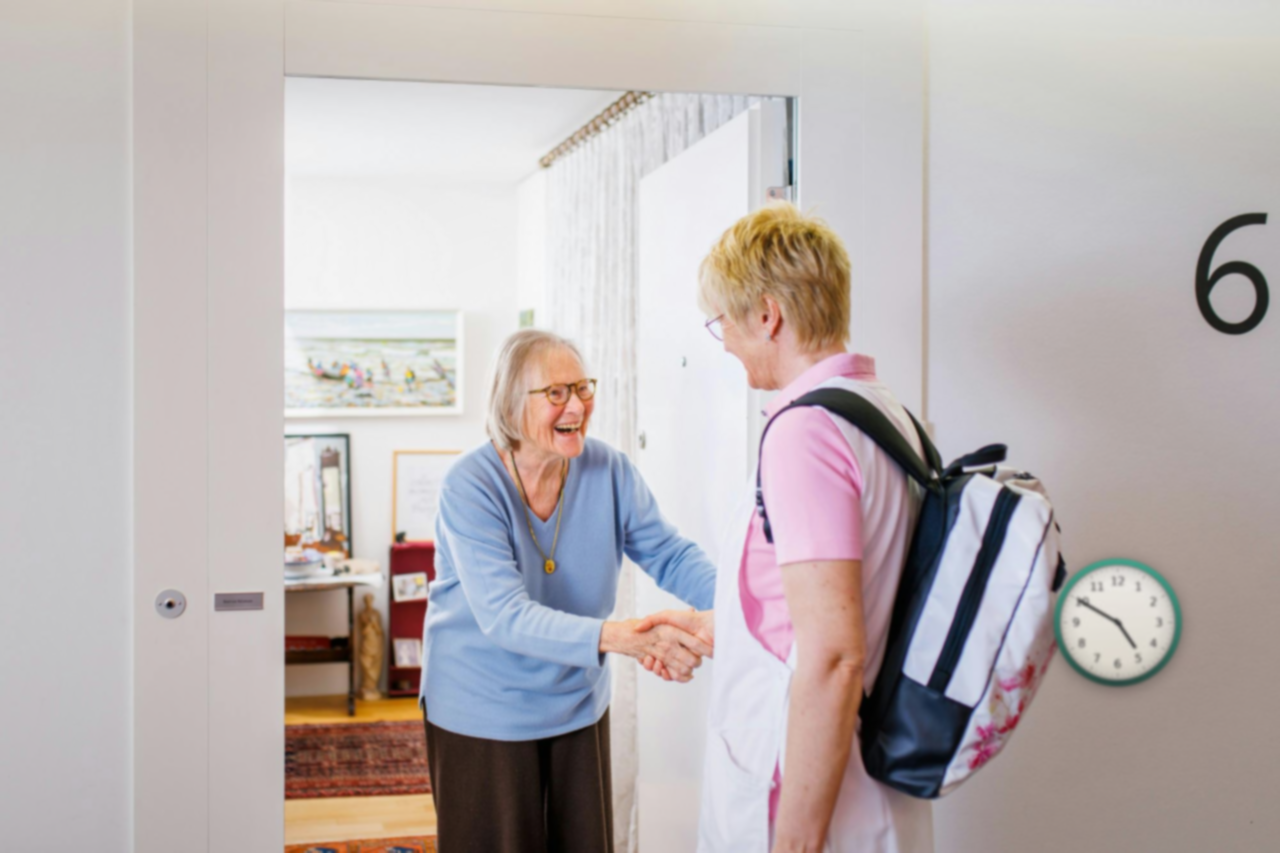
4:50
